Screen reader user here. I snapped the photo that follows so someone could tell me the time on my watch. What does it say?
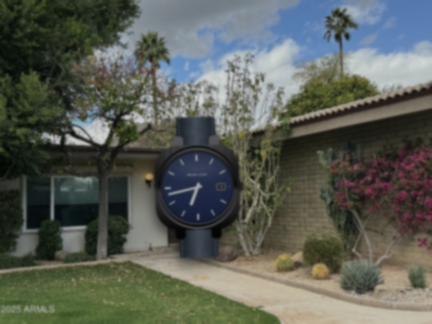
6:43
